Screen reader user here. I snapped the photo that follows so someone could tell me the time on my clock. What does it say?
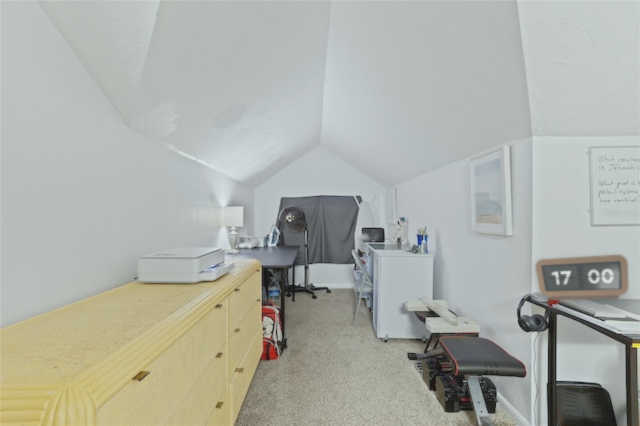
17:00
